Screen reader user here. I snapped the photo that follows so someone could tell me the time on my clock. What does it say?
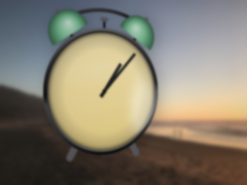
1:07
